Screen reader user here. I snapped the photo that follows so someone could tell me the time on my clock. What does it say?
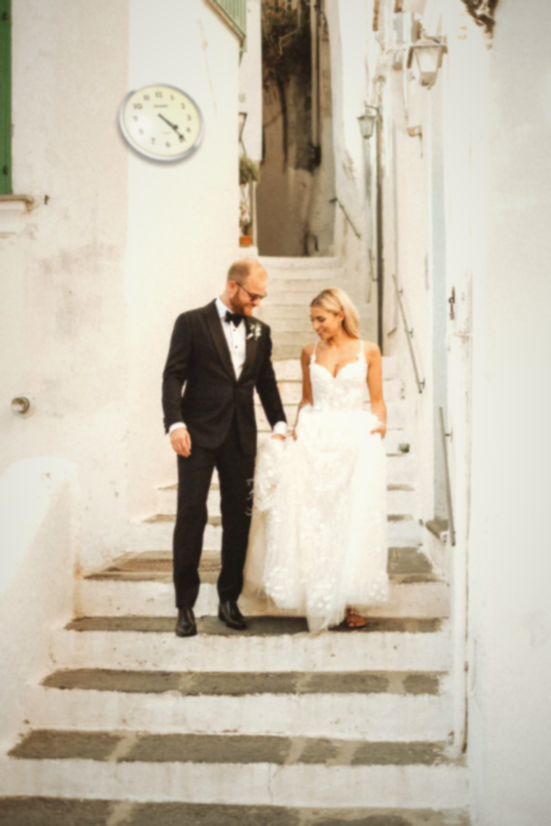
4:24
